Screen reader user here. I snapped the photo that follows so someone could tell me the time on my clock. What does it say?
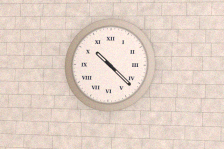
10:22
